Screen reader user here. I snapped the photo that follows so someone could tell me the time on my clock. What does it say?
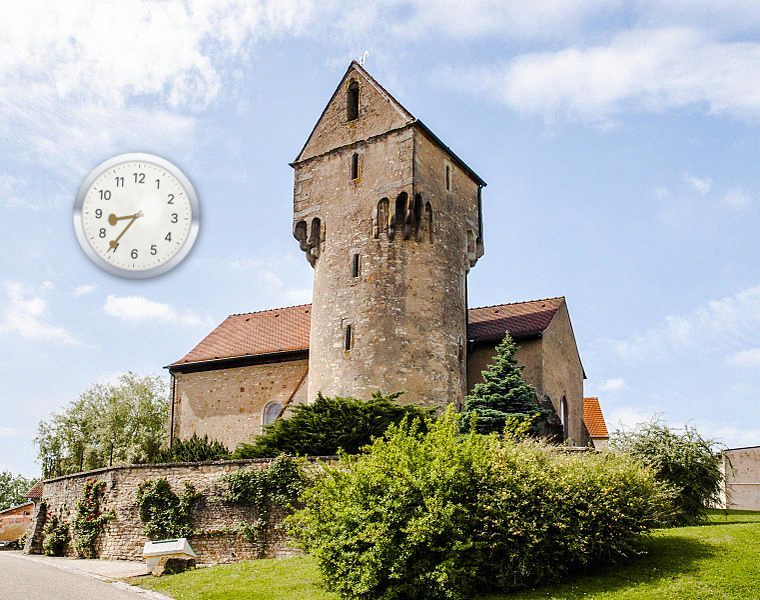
8:36
